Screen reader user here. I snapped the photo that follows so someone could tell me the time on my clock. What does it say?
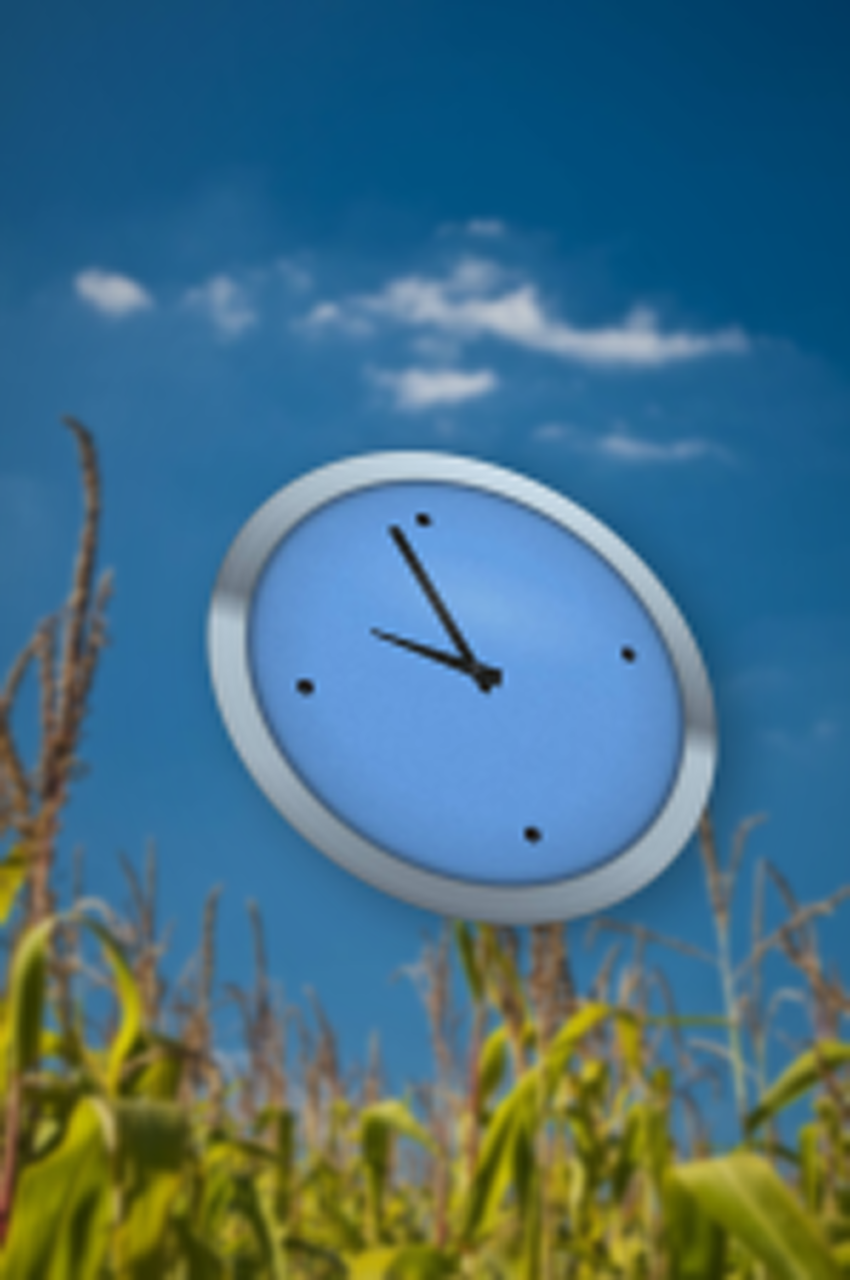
9:58
